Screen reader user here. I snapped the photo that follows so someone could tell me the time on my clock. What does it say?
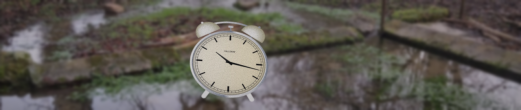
10:17
